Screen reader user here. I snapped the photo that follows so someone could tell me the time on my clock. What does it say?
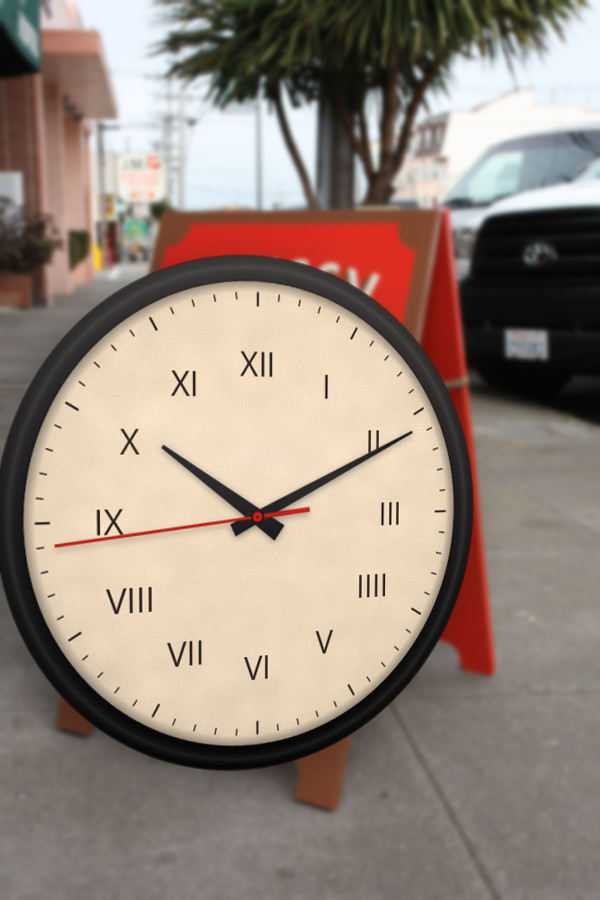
10:10:44
